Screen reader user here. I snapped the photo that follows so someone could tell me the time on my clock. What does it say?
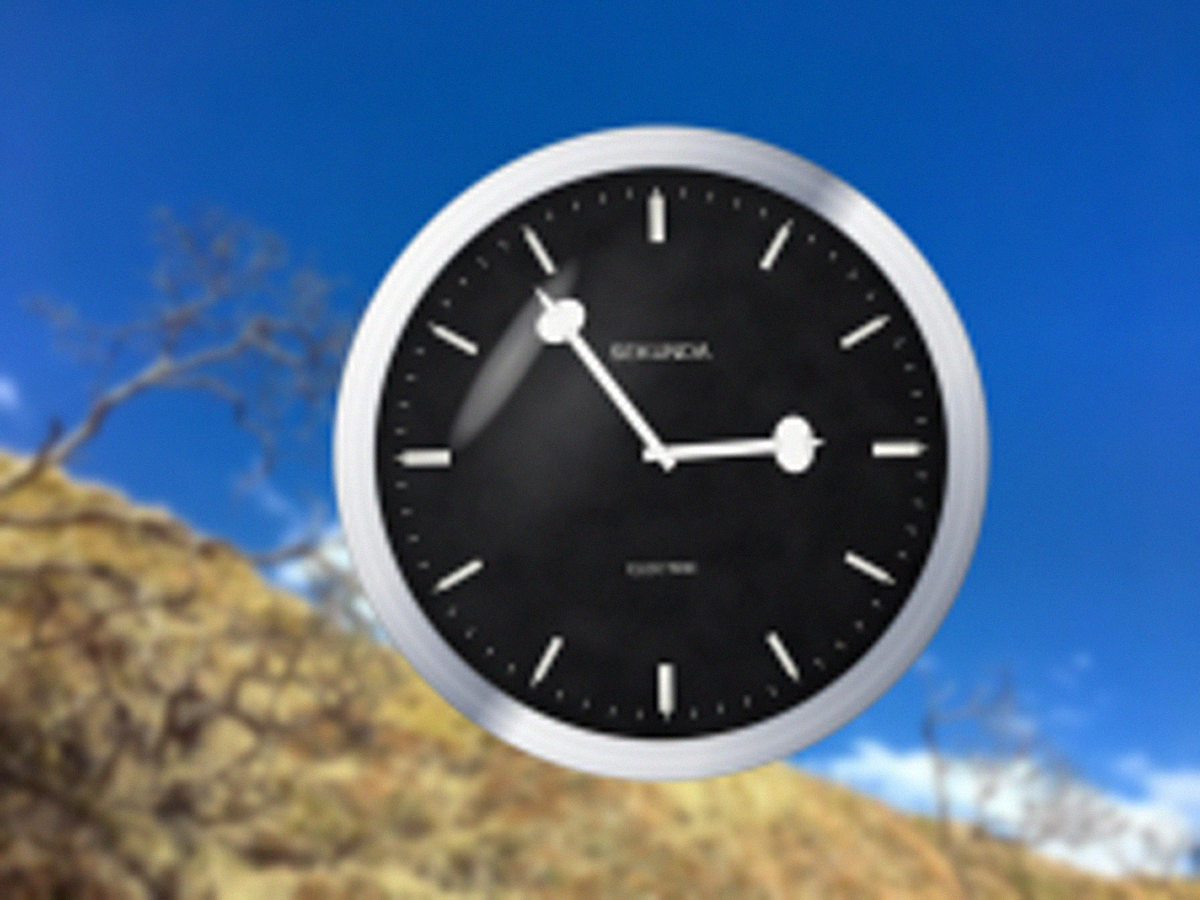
2:54
